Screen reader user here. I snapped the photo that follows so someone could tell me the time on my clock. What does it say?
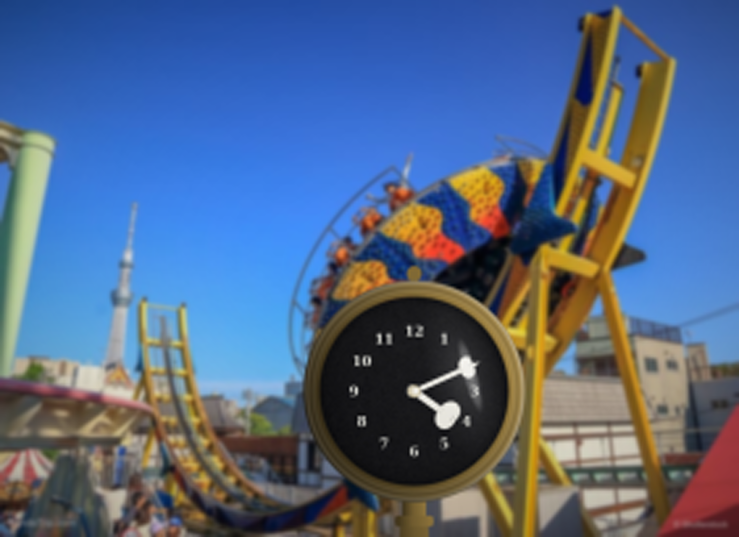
4:11
